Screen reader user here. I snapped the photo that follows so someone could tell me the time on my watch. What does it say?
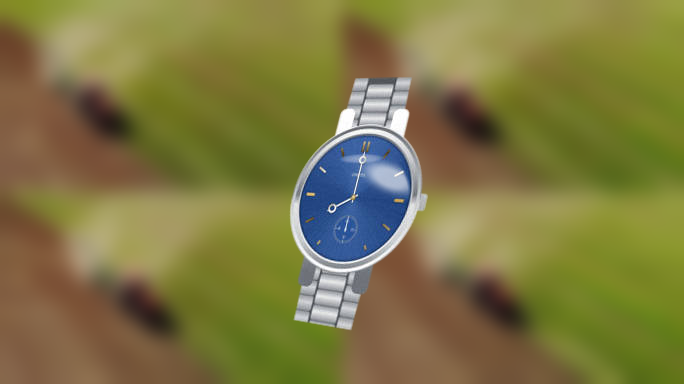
8:00
